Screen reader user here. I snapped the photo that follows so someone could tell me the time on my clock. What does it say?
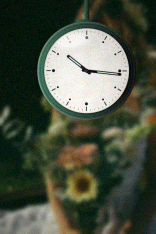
10:16
